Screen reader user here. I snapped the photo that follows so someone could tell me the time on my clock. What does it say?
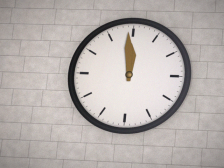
11:59
